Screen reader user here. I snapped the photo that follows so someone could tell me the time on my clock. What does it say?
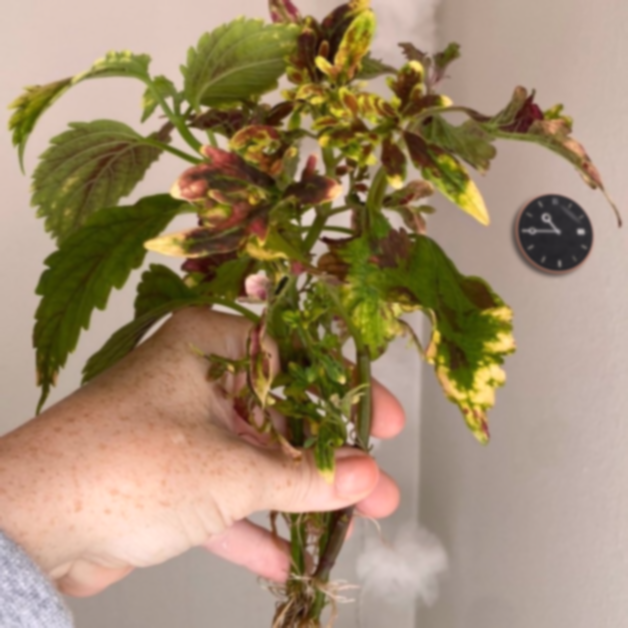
10:45
